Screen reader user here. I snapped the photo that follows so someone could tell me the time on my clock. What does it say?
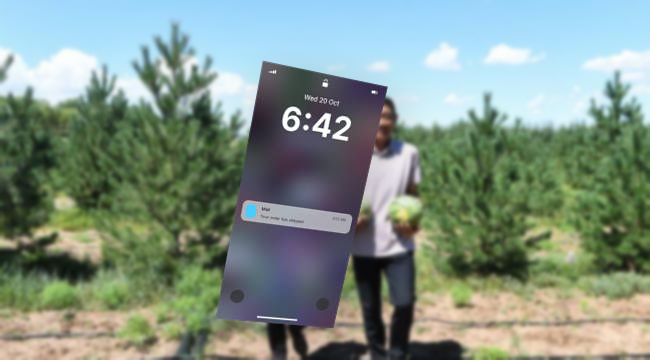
6:42
